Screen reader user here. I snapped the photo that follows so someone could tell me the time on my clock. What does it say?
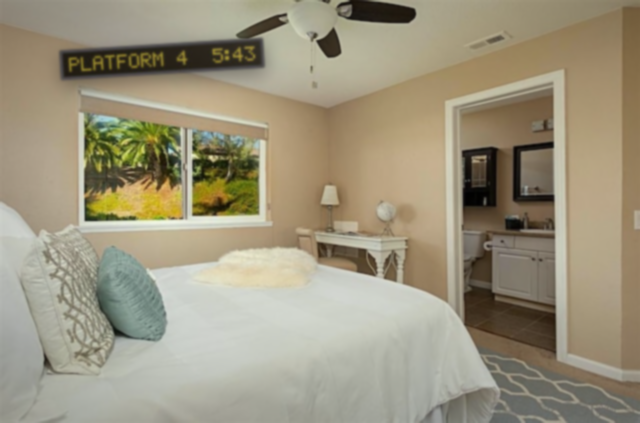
5:43
